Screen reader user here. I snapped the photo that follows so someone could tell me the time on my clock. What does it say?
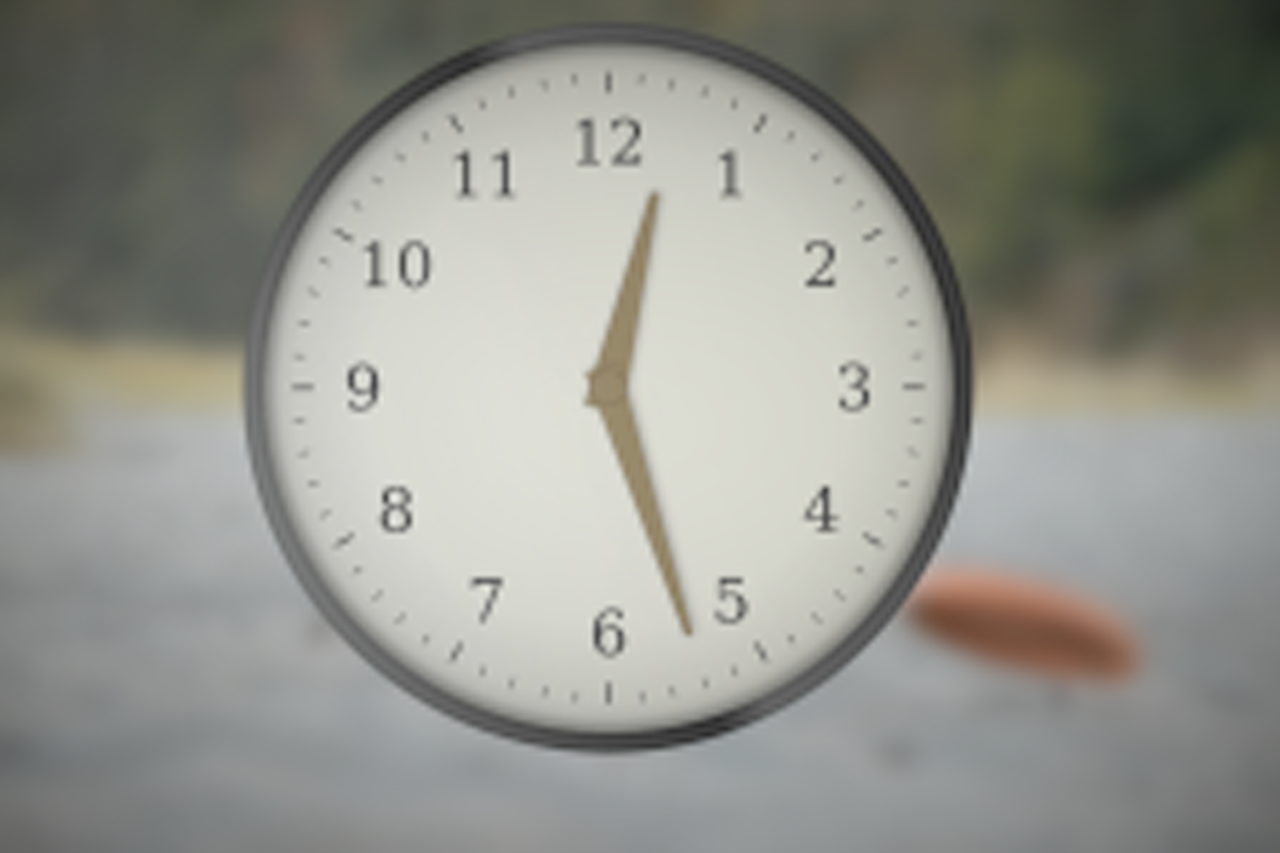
12:27
